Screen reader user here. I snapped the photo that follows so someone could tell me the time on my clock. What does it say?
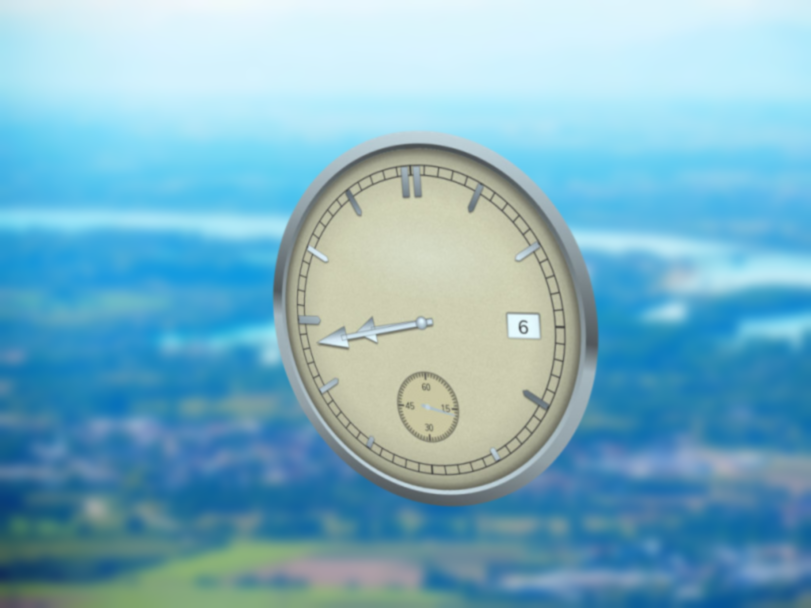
8:43:17
